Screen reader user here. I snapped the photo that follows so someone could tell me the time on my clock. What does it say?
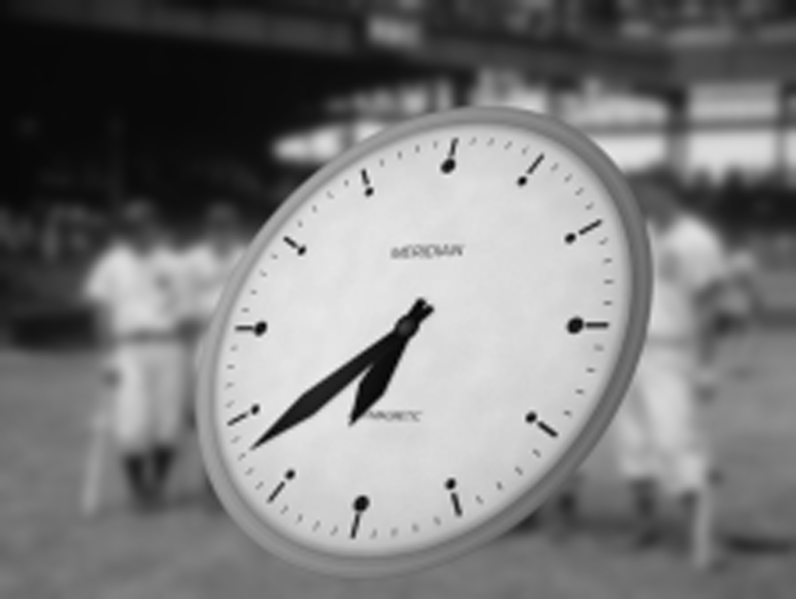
6:38
